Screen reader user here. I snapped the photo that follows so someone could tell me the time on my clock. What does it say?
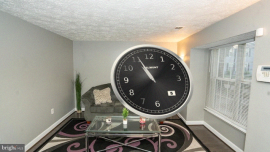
10:56
